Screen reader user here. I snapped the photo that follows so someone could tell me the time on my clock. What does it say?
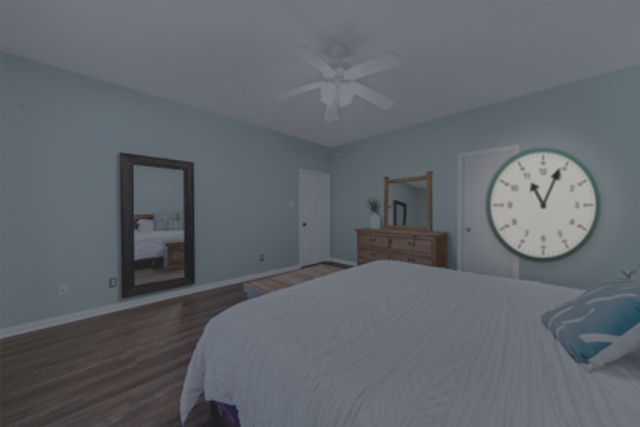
11:04
